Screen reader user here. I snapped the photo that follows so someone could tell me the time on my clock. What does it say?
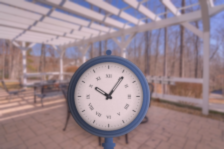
10:06
